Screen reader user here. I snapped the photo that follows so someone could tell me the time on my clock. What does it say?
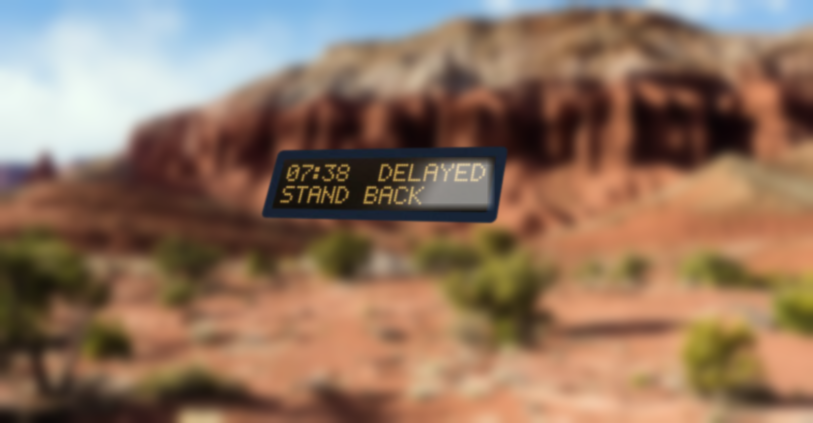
7:38
